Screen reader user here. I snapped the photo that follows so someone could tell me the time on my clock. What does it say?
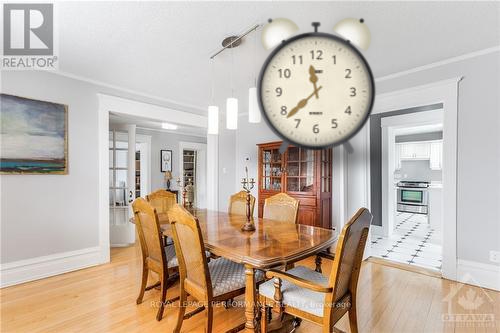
11:38
